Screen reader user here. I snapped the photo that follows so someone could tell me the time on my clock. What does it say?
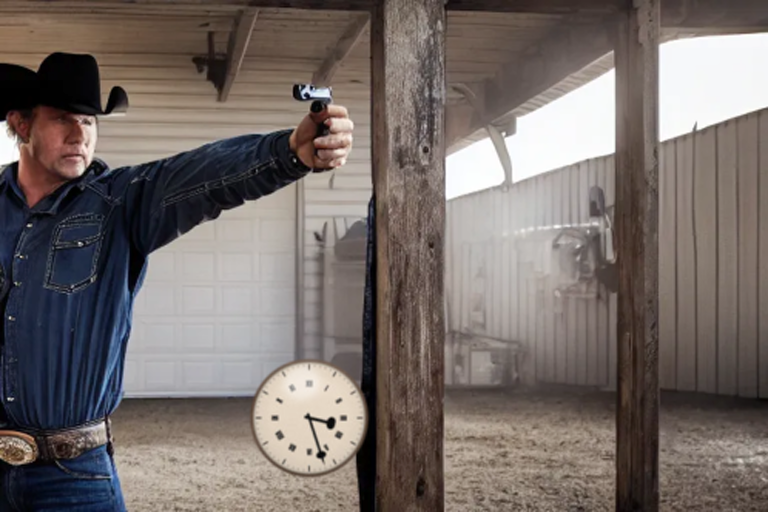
3:27
